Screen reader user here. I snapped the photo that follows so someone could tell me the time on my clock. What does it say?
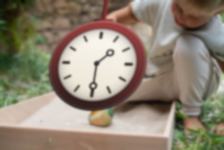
1:30
